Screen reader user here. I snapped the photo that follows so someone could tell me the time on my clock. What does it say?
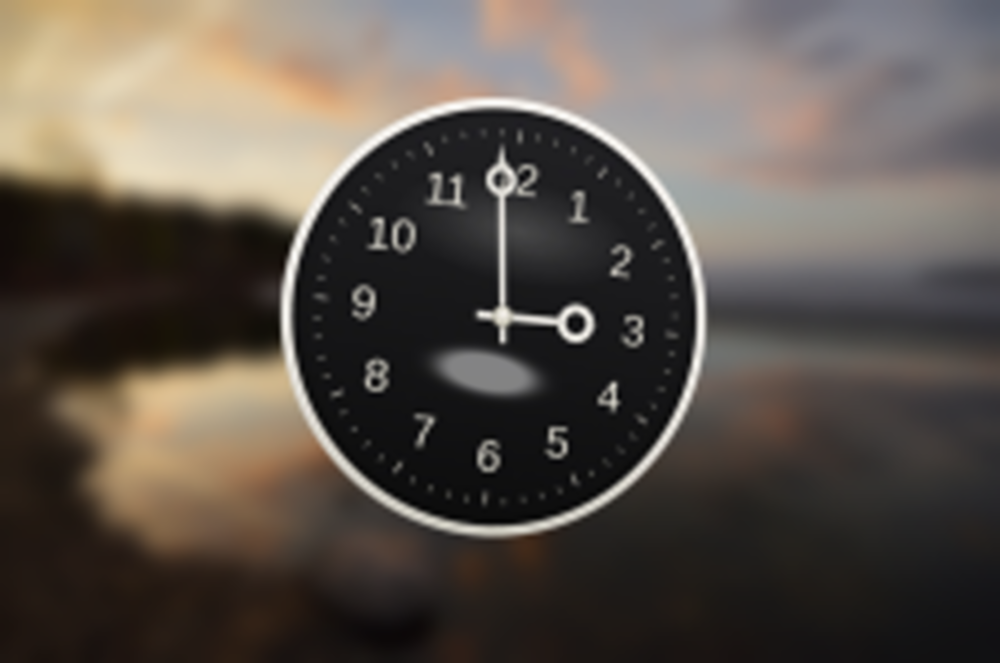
2:59
